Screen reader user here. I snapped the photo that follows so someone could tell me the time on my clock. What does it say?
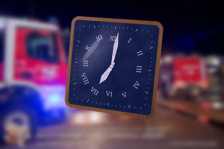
7:01
